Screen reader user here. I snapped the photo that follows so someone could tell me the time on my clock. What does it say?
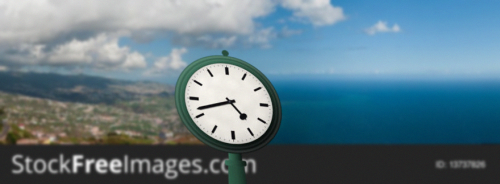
4:42
